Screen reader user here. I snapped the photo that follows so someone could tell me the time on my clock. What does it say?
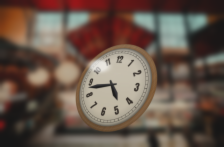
4:43
